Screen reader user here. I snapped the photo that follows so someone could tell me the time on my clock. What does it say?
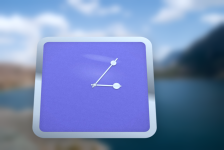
3:06
